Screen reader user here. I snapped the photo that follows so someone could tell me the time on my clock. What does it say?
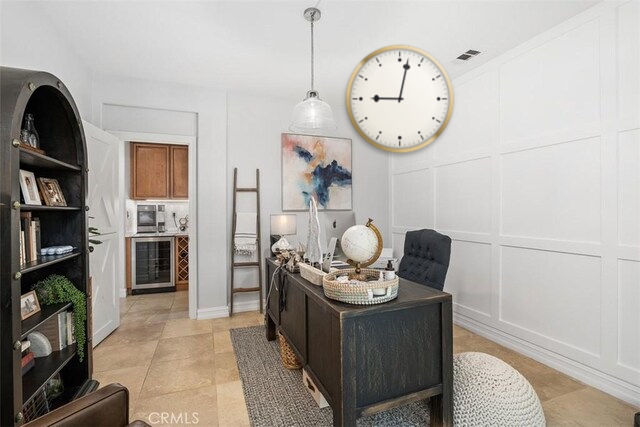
9:02
